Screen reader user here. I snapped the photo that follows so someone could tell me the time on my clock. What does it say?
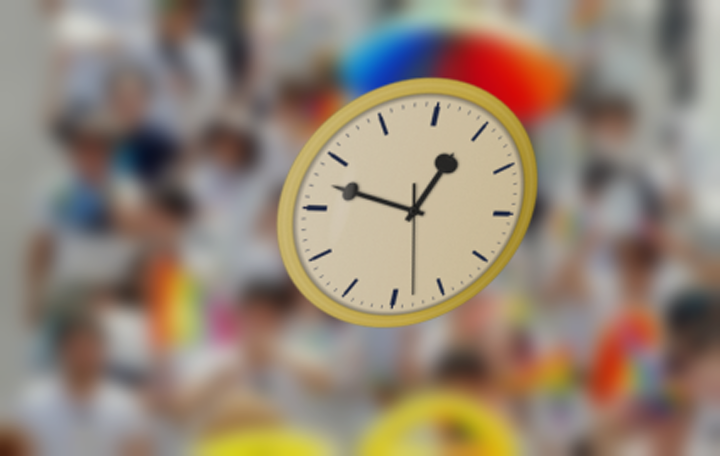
12:47:28
